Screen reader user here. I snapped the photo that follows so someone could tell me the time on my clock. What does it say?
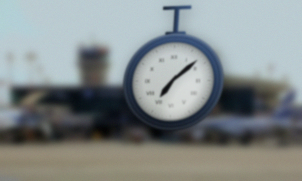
7:08
